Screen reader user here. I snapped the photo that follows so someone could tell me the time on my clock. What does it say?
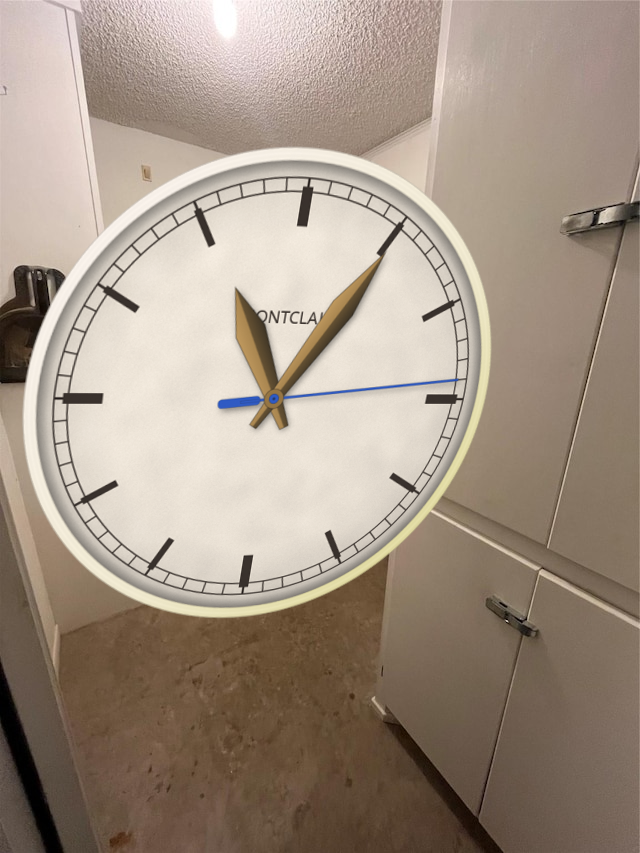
11:05:14
